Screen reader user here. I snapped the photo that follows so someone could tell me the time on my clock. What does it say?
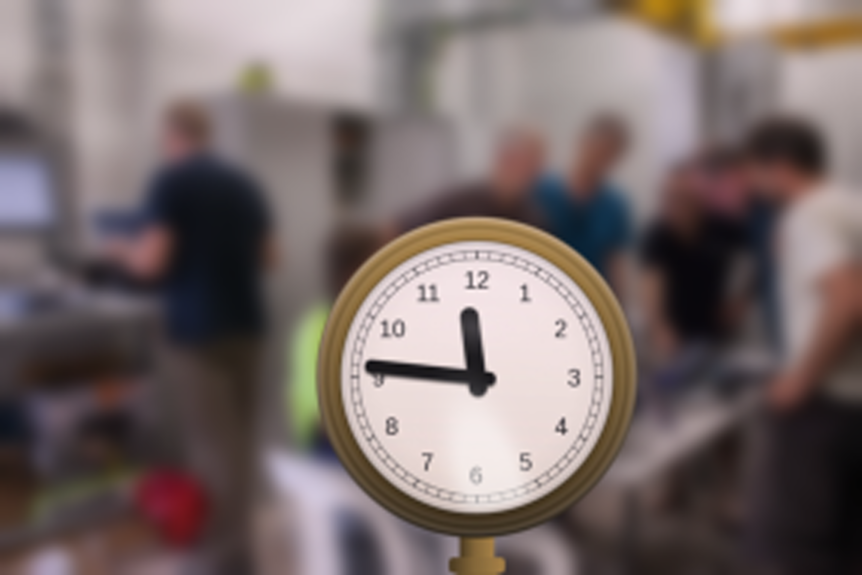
11:46
